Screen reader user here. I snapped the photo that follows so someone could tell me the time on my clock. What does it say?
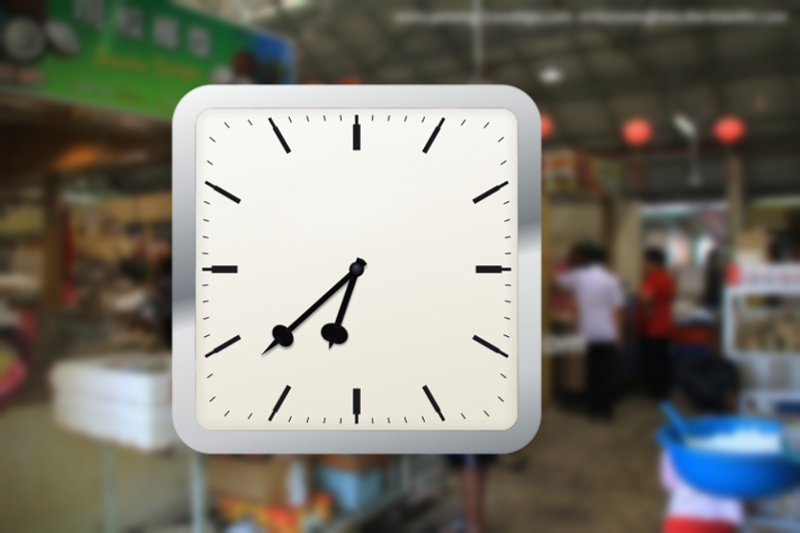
6:38
